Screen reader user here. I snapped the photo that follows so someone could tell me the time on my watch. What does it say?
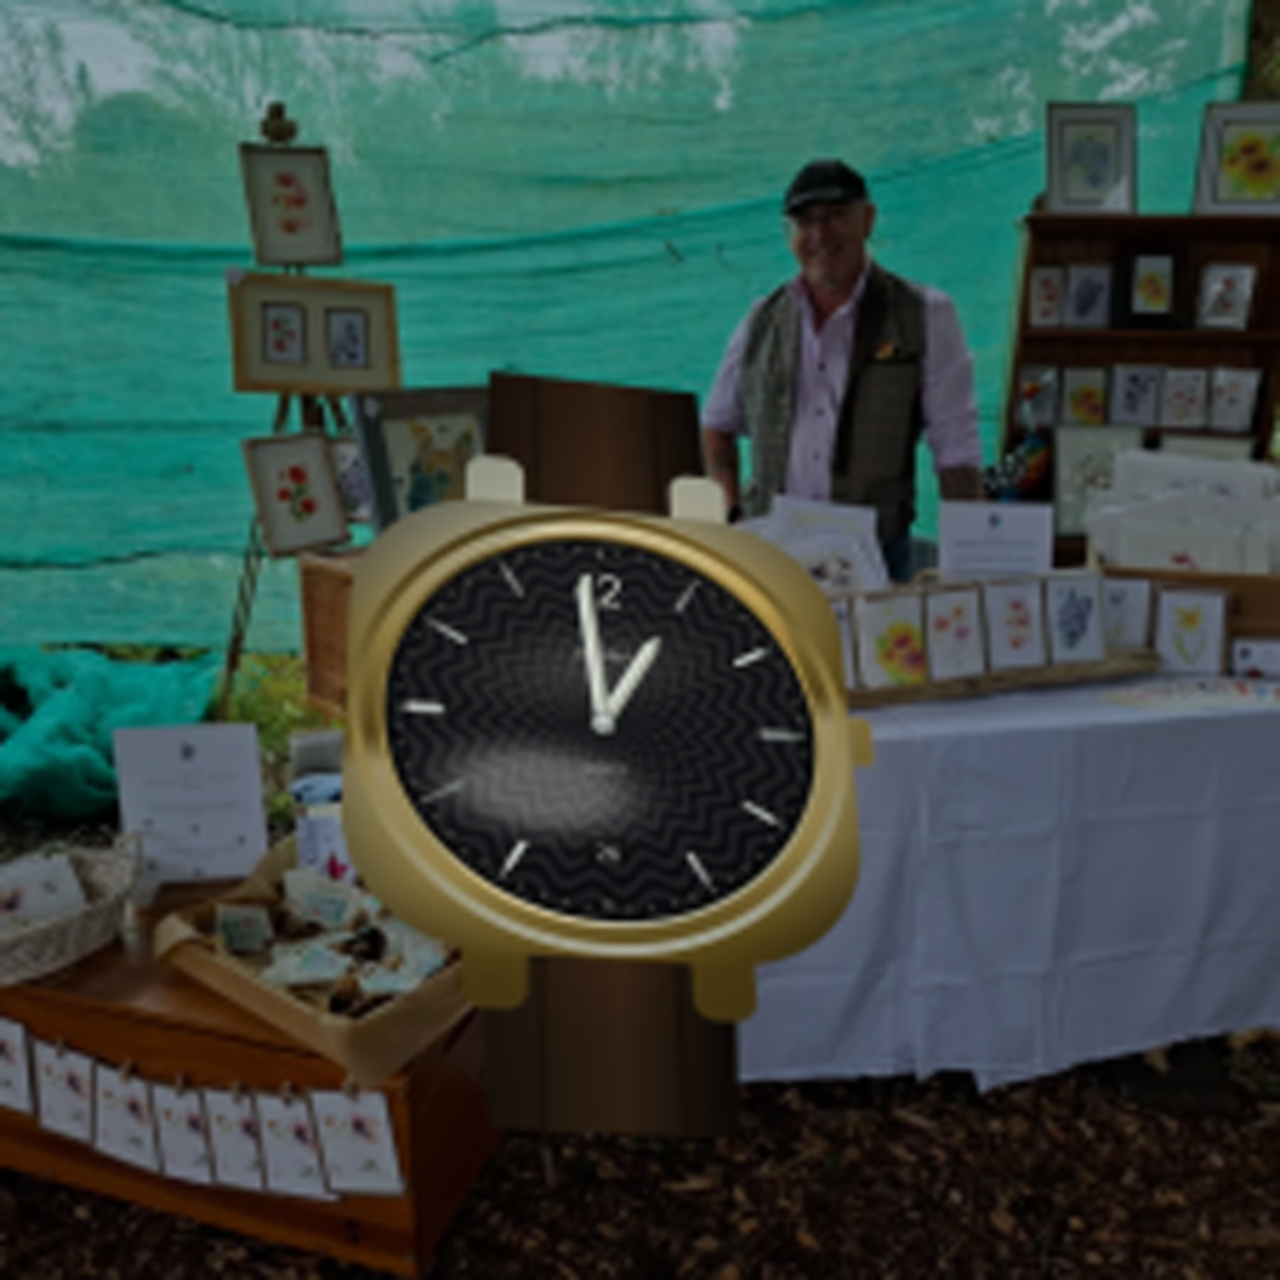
12:59
